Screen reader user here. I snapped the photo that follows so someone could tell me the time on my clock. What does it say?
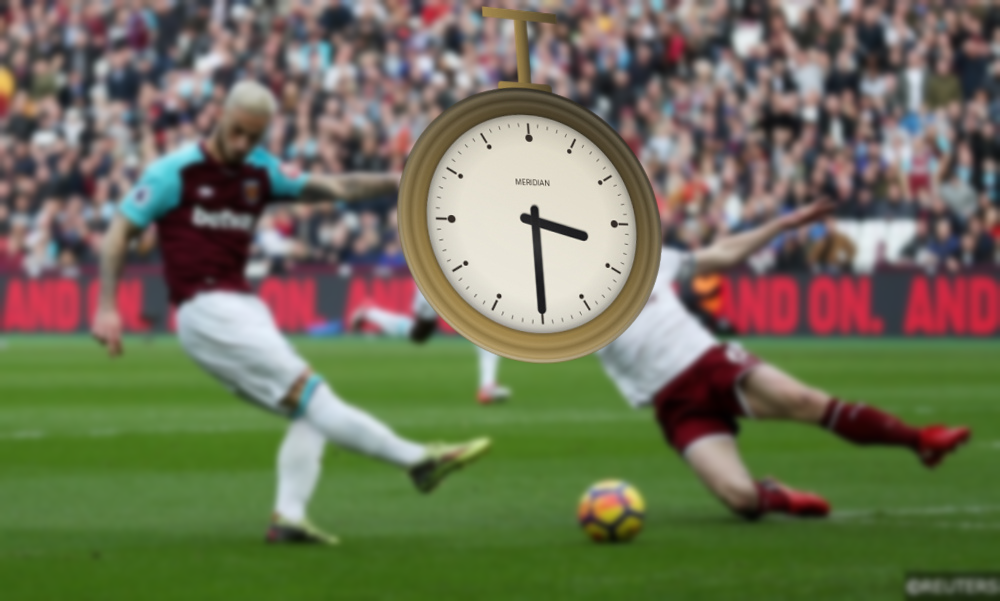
3:30
